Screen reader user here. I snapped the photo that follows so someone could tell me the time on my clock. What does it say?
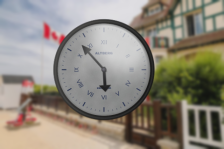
5:53
